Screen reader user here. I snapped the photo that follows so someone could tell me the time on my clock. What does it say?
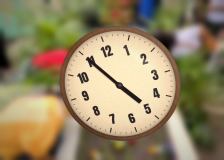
4:55
